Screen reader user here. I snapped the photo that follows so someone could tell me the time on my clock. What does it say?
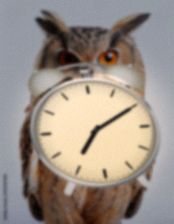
7:10
